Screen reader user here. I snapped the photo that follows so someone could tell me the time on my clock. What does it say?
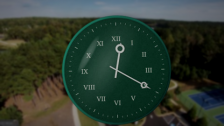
12:20
